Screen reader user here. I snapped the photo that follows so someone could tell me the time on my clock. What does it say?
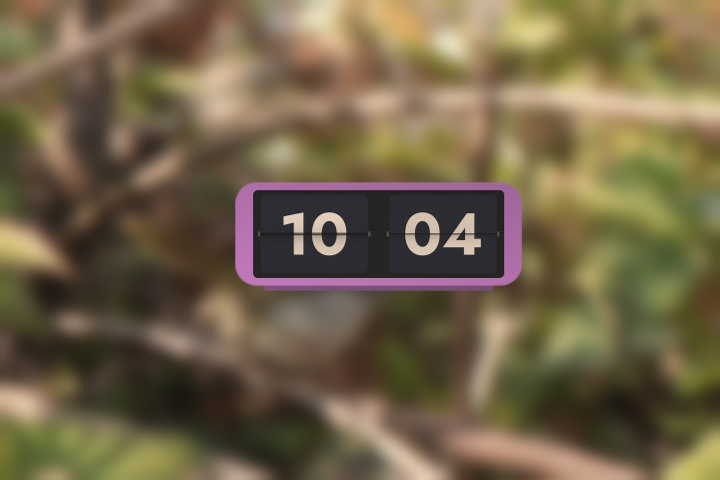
10:04
